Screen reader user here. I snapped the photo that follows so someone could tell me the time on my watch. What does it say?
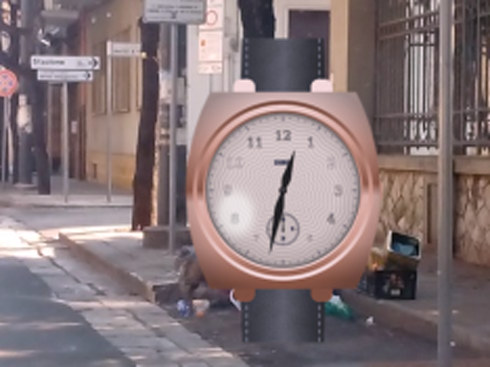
12:32
